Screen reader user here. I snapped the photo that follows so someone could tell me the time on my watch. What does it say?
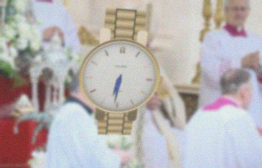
6:31
